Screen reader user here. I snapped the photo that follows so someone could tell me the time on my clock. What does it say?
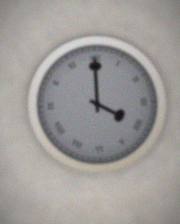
4:00
